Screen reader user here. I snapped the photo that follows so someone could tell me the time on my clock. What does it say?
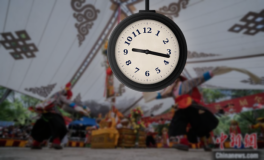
9:17
